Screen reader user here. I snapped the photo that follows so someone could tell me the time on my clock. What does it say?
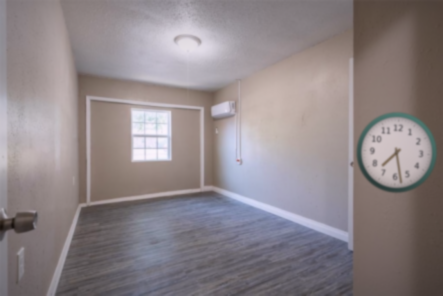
7:28
